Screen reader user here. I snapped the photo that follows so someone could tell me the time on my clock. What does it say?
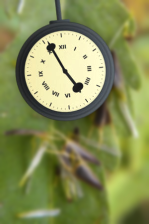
4:56
